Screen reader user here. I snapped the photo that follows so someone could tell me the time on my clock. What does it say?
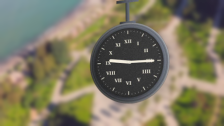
9:15
